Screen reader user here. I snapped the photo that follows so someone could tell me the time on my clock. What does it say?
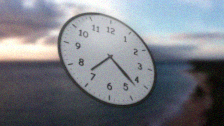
7:22
